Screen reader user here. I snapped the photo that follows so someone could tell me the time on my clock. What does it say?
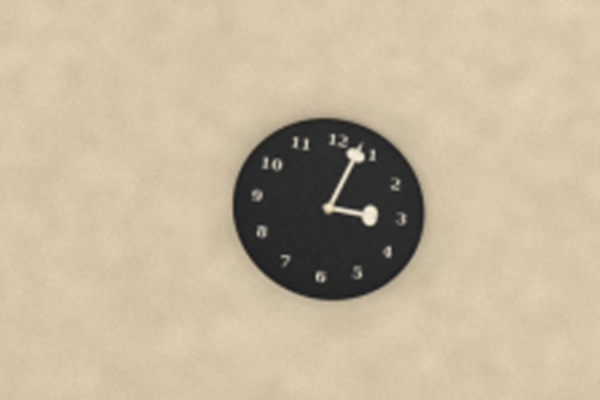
3:03
